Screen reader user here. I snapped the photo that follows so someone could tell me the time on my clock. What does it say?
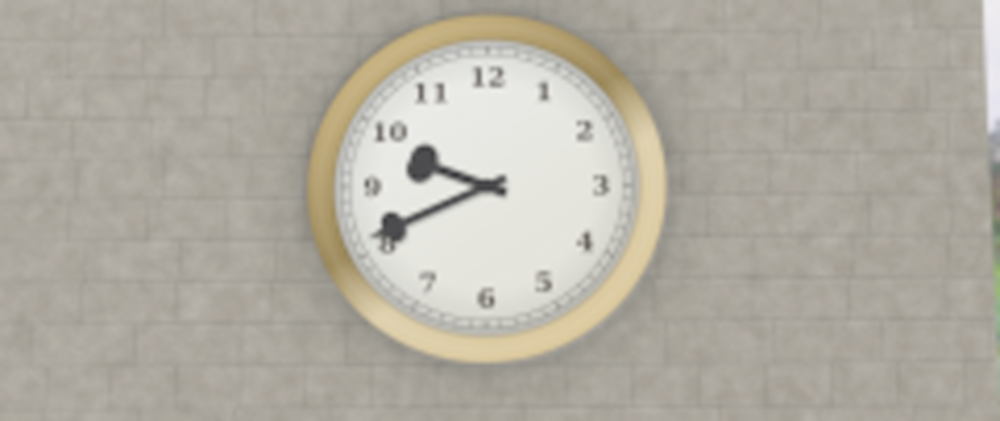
9:41
